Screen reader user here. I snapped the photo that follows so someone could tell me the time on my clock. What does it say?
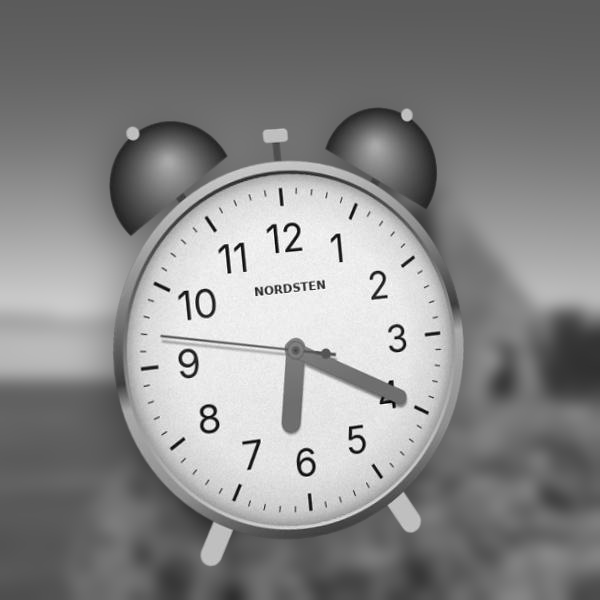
6:19:47
